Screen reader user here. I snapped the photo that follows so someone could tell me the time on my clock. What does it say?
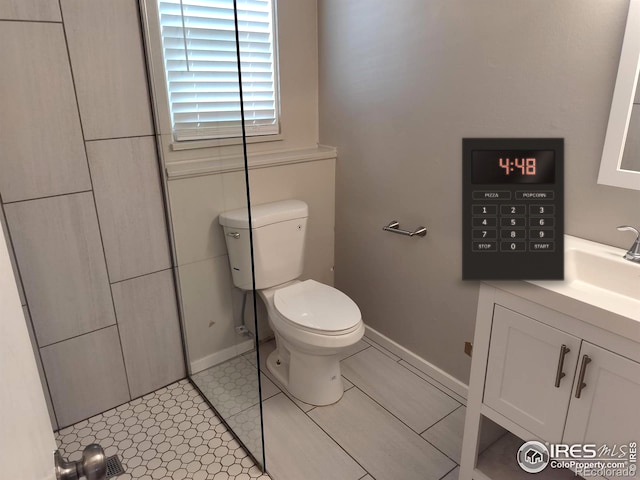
4:48
